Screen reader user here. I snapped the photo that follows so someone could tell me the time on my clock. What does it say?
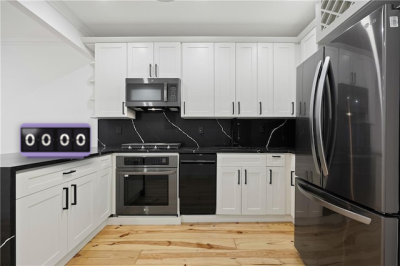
0:00
